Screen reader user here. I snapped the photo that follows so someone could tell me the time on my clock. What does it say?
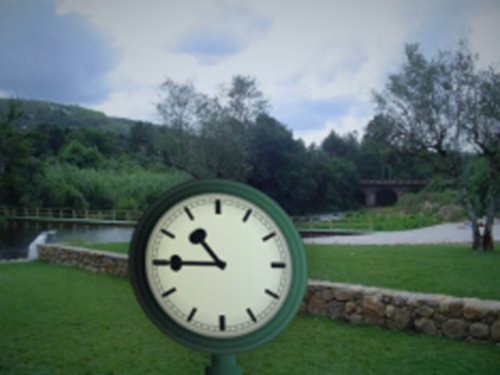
10:45
